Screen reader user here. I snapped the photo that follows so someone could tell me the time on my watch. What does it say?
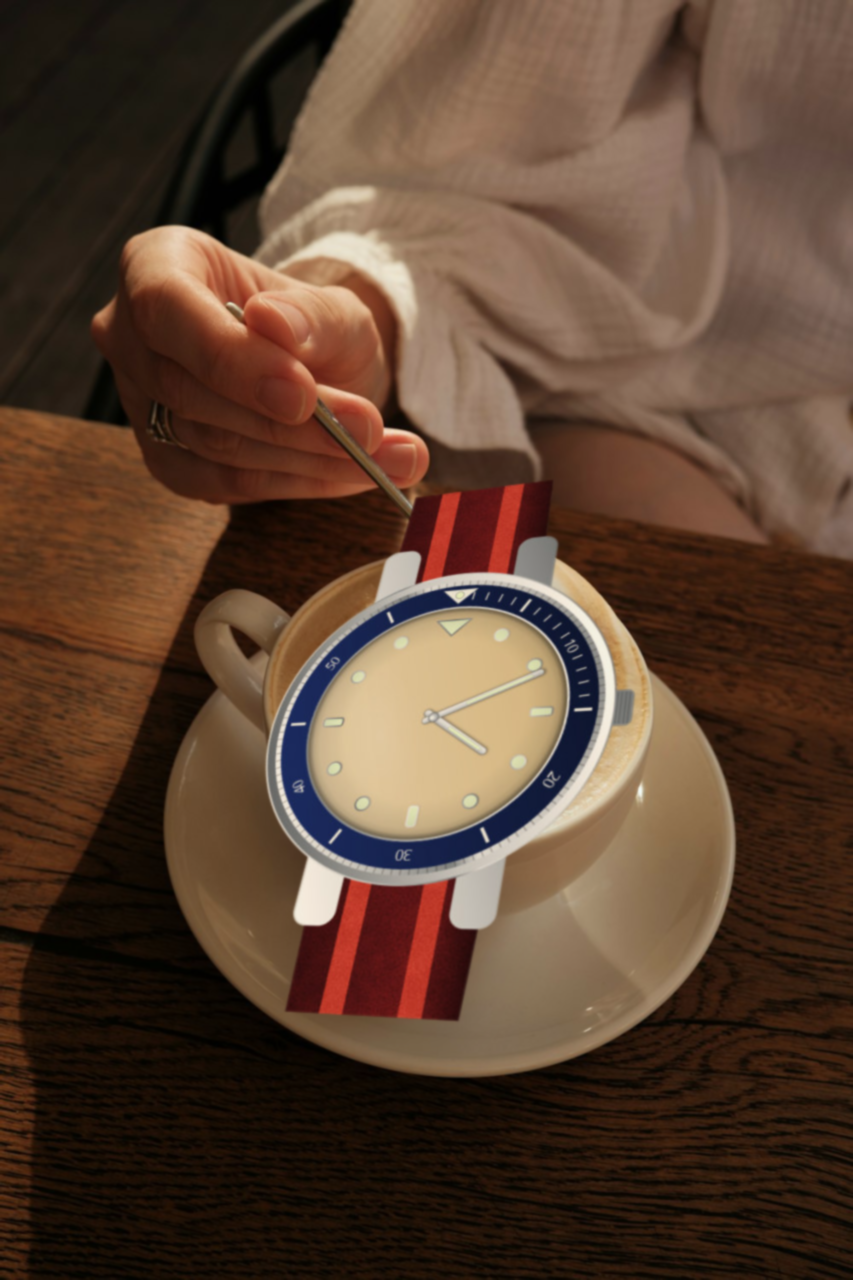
4:11
